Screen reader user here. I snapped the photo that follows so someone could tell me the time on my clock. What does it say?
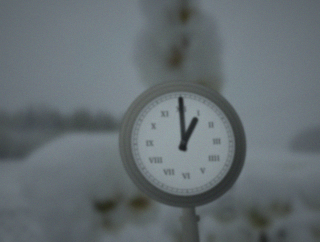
1:00
